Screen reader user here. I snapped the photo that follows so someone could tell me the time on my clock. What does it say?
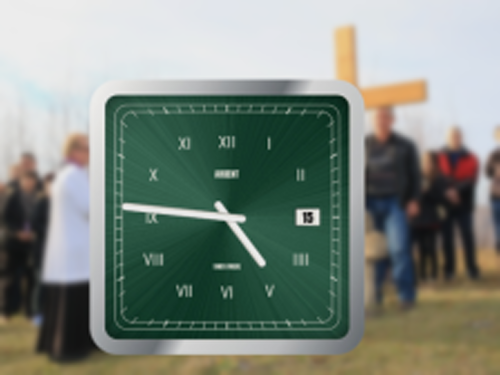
4:46
